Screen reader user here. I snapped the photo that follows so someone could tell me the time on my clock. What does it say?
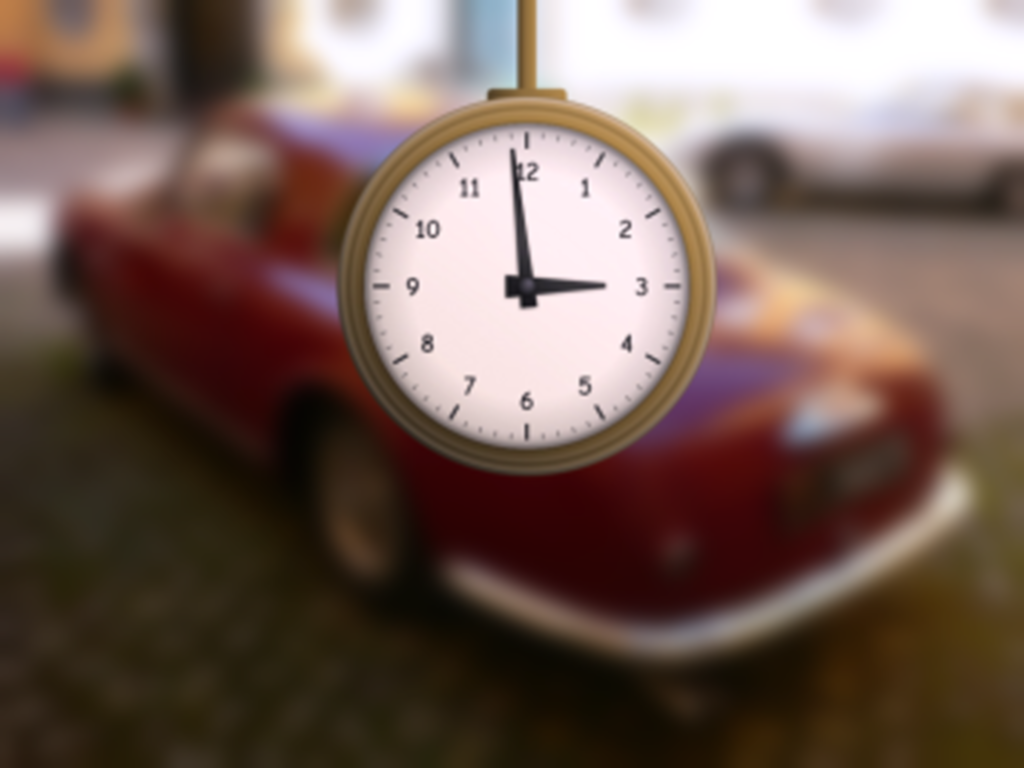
2:59
